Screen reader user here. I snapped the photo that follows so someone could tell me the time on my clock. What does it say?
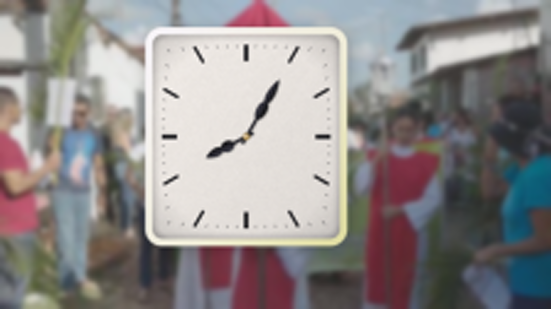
8:05
